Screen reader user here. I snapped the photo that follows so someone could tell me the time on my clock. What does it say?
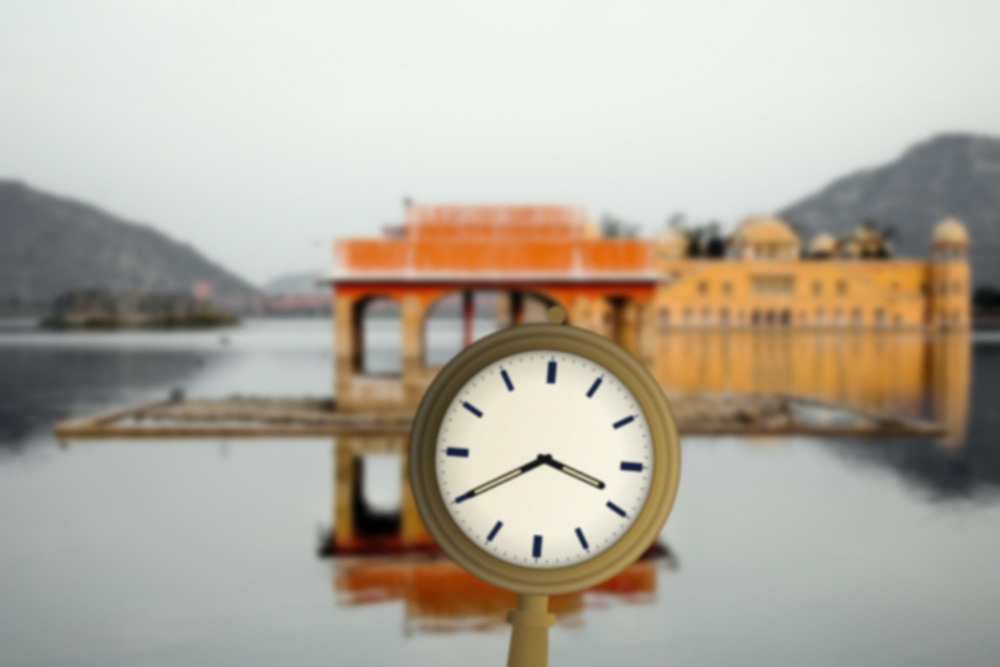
3:40
